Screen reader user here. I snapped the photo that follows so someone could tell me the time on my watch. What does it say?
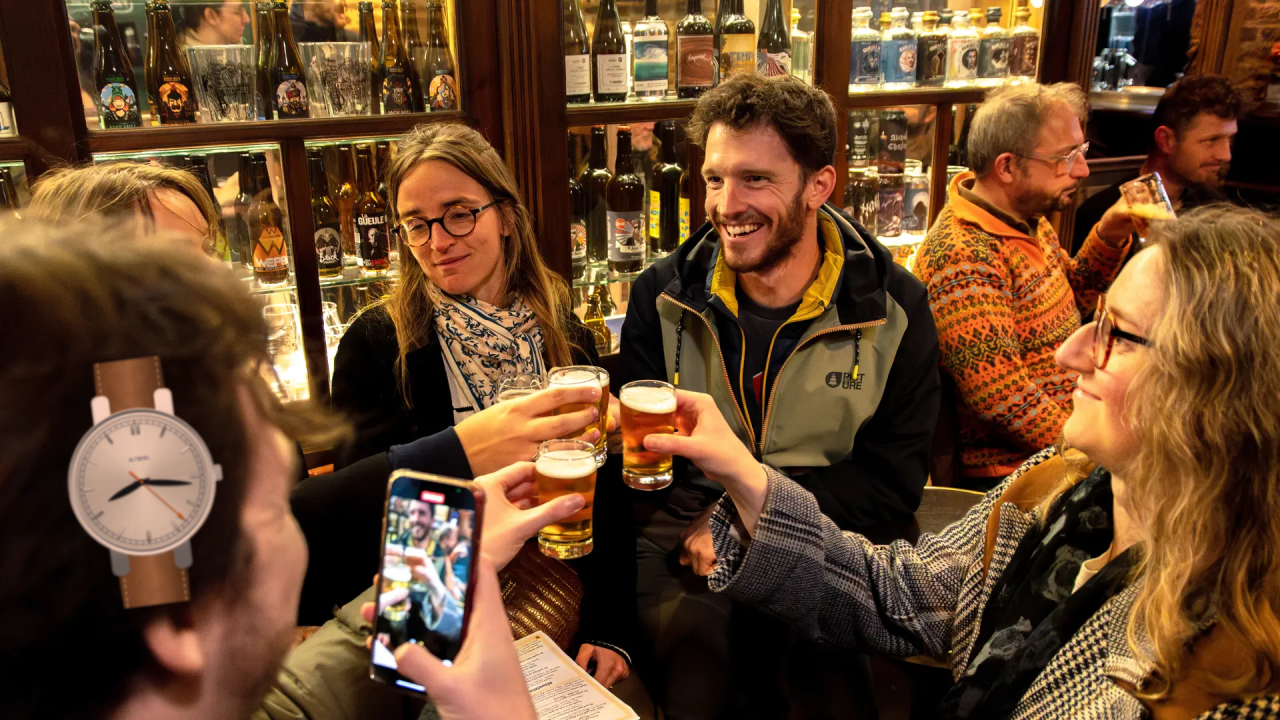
8:16:23
